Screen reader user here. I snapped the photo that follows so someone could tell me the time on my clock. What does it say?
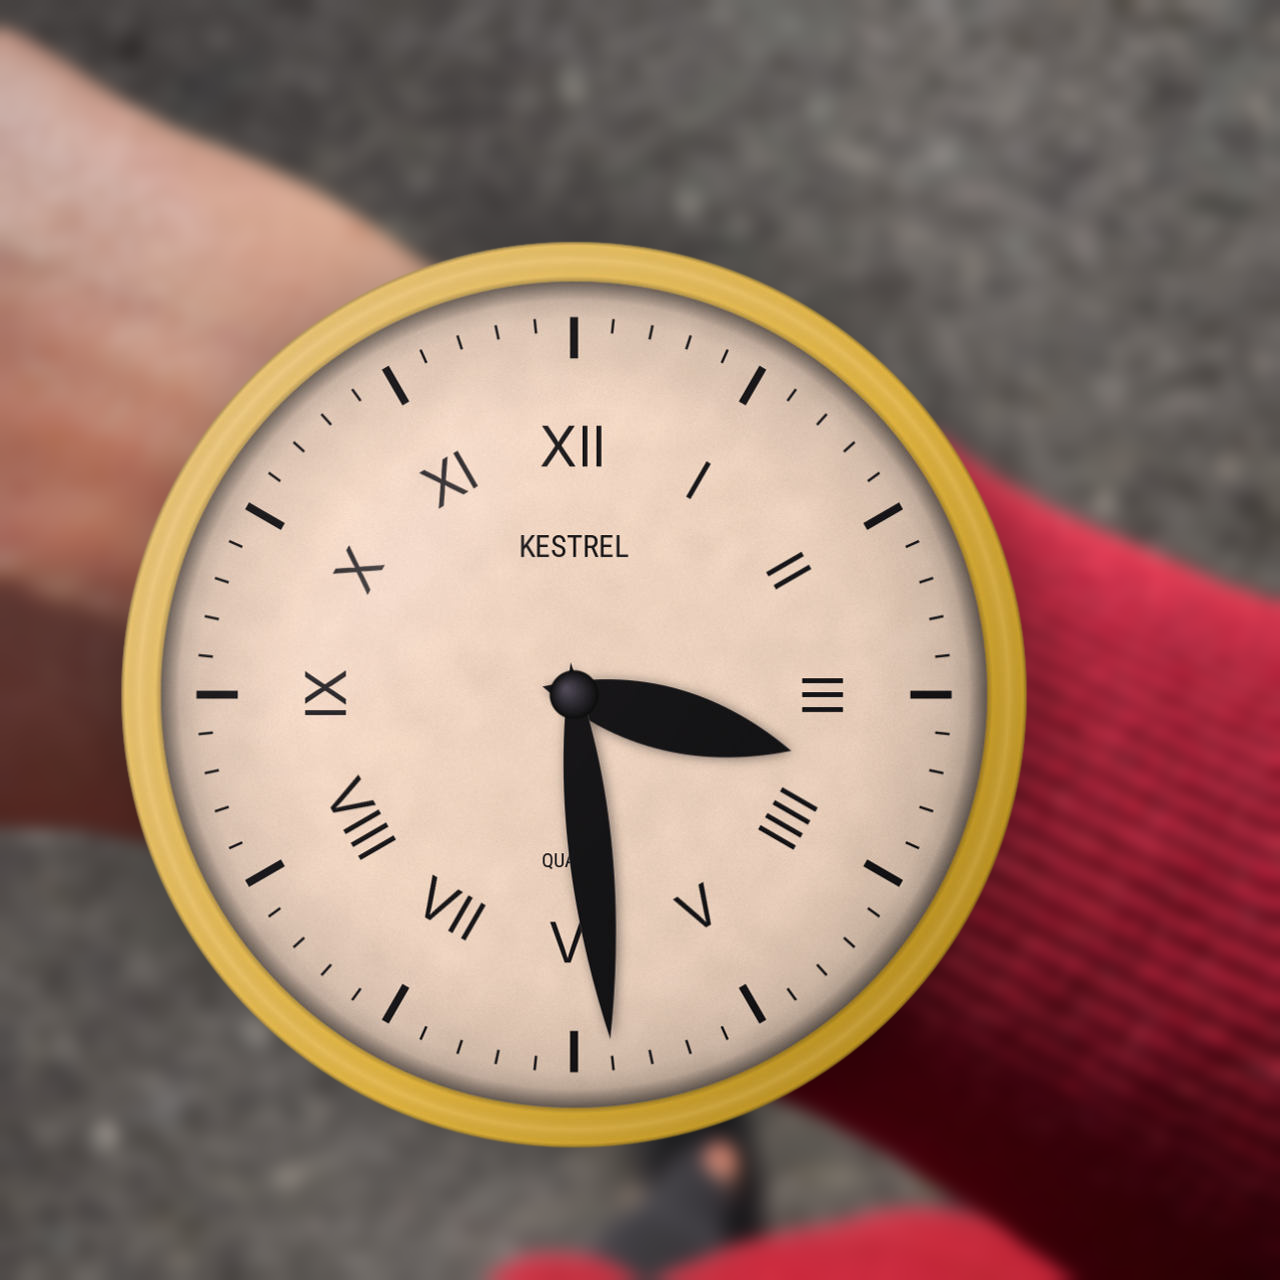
3:29
